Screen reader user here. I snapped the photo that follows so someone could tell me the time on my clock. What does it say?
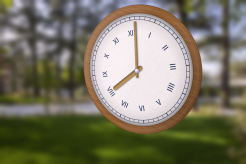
8:01
